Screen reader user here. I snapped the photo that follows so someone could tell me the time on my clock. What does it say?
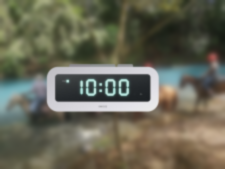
10:00
